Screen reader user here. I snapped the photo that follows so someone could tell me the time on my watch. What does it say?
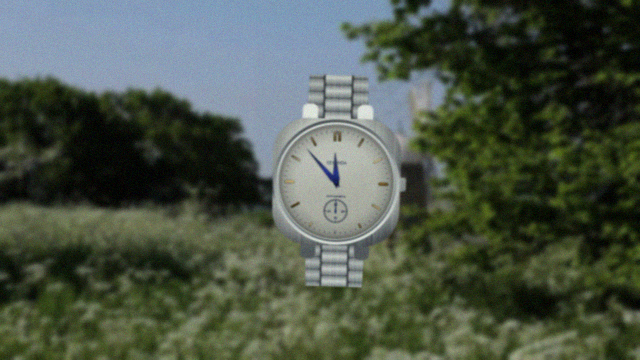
11:53
